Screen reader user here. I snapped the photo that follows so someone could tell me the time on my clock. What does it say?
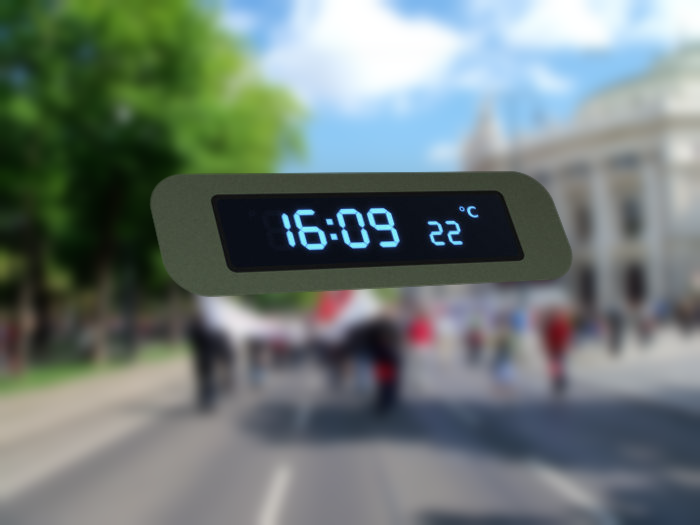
16:09
